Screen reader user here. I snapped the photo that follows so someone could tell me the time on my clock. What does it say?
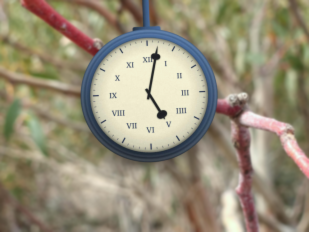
5:02
